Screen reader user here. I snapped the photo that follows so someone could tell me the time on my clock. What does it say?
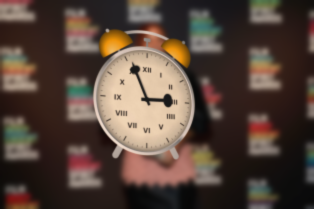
2:56
